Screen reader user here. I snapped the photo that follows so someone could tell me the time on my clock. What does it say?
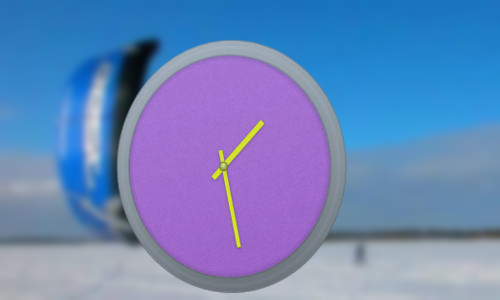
1:28
